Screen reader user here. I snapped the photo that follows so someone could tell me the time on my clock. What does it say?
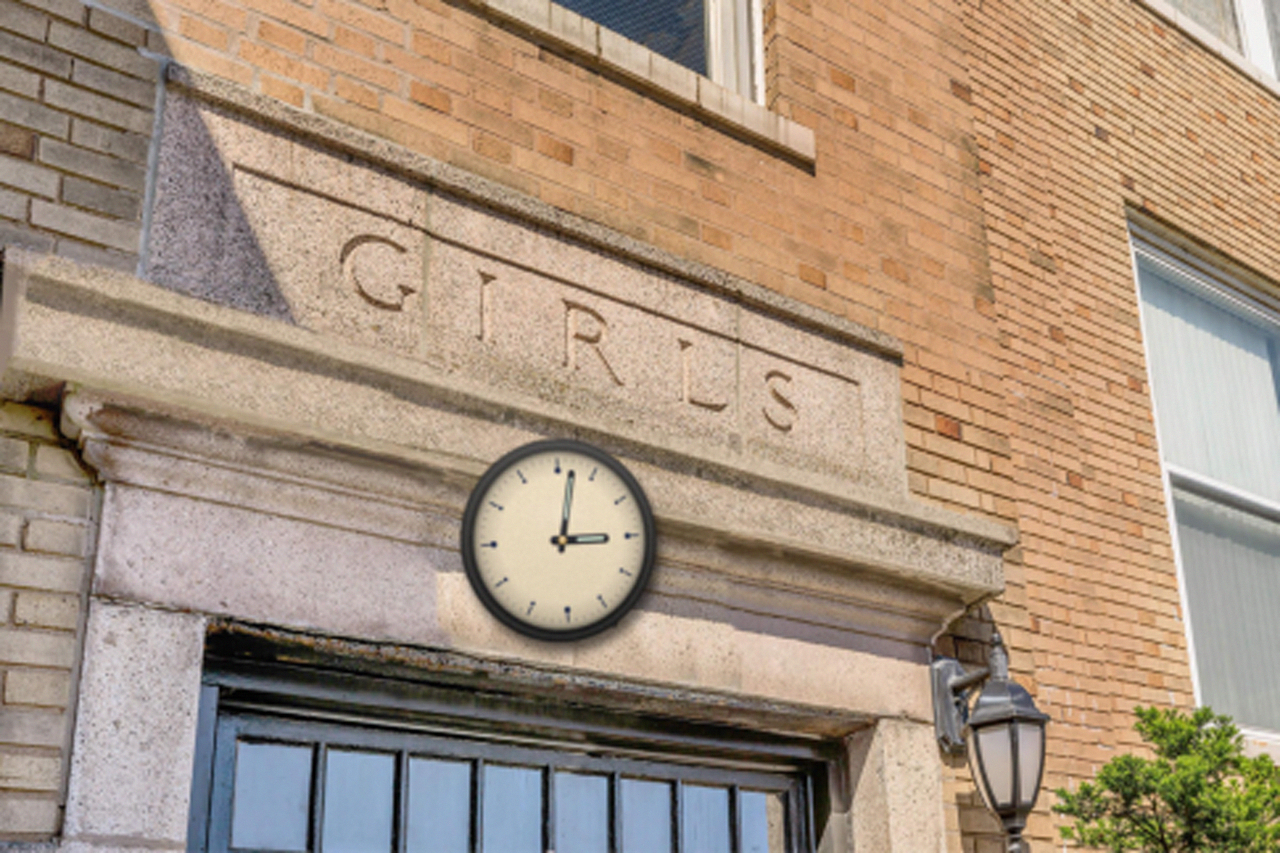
3:02
